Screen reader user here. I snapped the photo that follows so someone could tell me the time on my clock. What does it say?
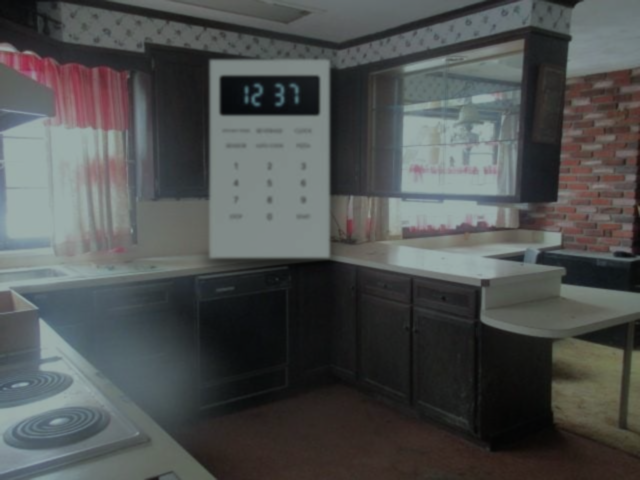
12:37
